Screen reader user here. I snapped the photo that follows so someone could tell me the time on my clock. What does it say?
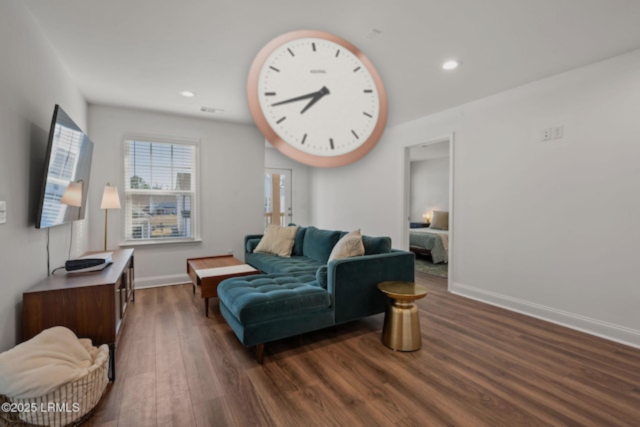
7:43
